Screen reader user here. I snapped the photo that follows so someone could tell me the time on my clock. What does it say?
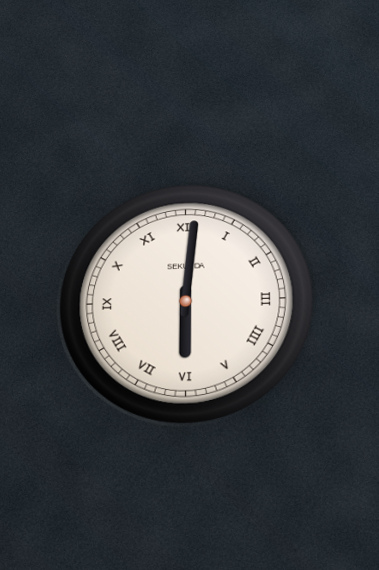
6:01
